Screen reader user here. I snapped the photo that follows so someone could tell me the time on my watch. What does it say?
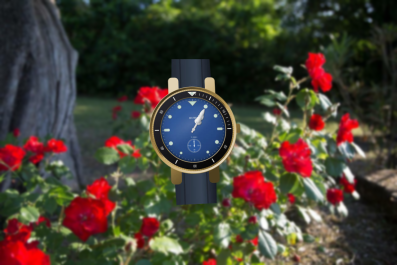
1:05
